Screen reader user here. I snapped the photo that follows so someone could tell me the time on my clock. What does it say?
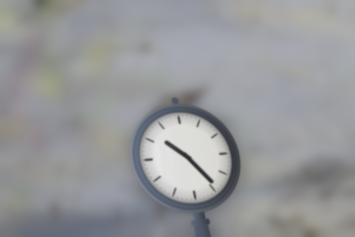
10:24
